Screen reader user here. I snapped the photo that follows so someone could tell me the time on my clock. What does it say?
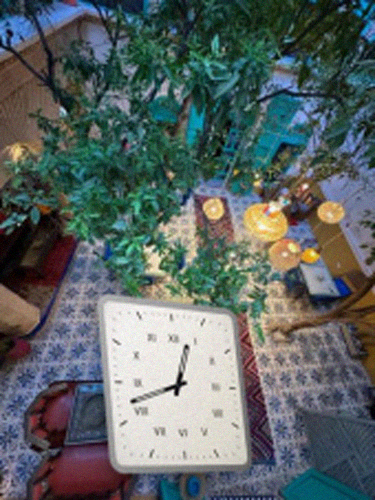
12:42
